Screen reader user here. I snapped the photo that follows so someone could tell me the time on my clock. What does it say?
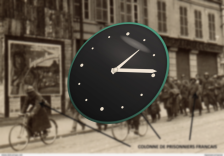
1:14
